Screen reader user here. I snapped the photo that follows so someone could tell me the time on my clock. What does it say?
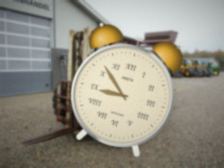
8:52
